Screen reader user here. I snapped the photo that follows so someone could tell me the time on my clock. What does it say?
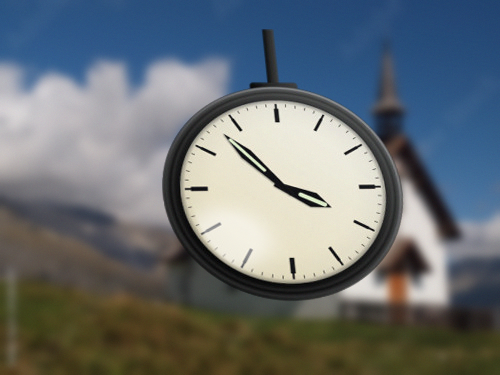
3:53
